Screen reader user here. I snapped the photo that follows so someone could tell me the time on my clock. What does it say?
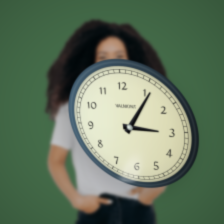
3:06
